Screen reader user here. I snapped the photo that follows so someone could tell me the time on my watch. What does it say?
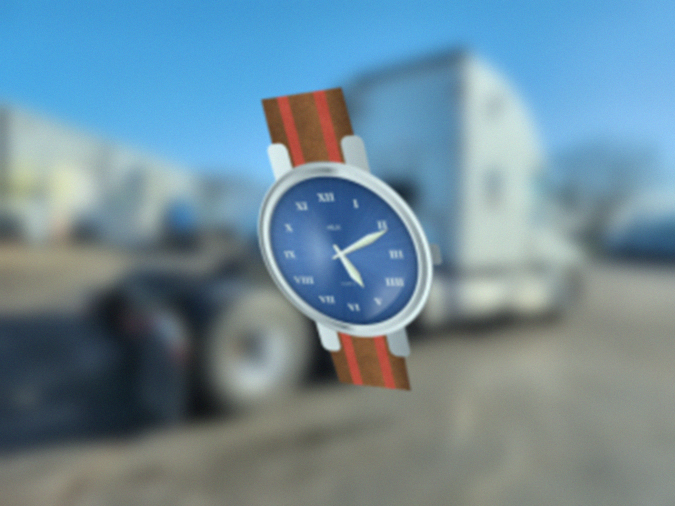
5:11
